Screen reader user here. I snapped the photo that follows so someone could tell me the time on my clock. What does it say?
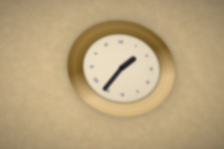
1:36
